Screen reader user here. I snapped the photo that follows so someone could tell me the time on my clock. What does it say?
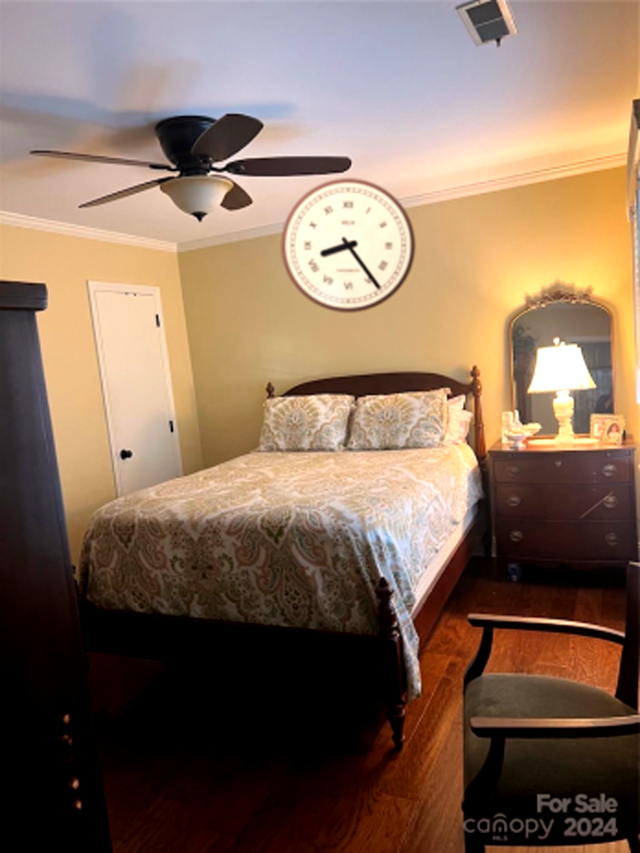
8:24
